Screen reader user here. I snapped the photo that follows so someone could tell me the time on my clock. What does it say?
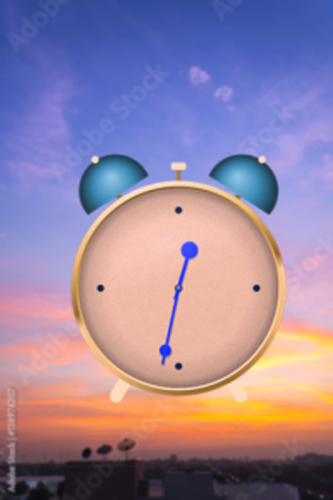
12:32
